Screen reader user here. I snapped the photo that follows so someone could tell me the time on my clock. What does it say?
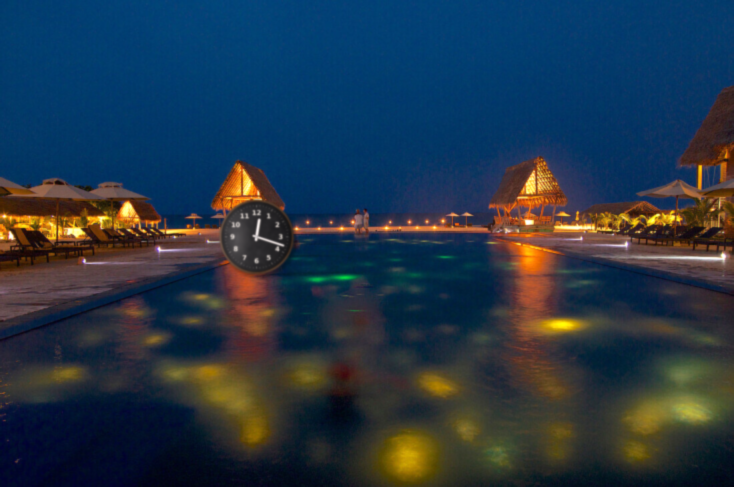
12:18
